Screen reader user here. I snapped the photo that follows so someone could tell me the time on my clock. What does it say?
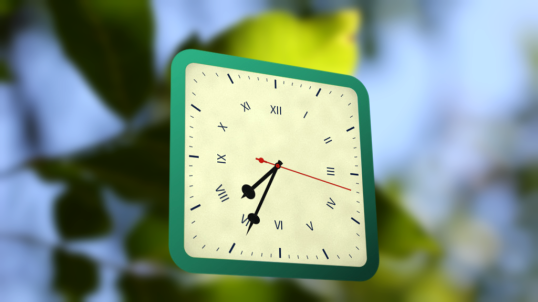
7:34:17
